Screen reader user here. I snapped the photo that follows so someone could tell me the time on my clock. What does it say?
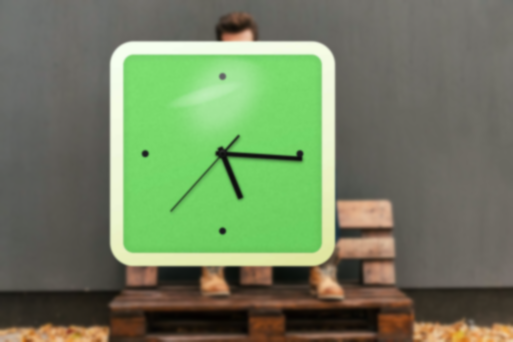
5:15:37
